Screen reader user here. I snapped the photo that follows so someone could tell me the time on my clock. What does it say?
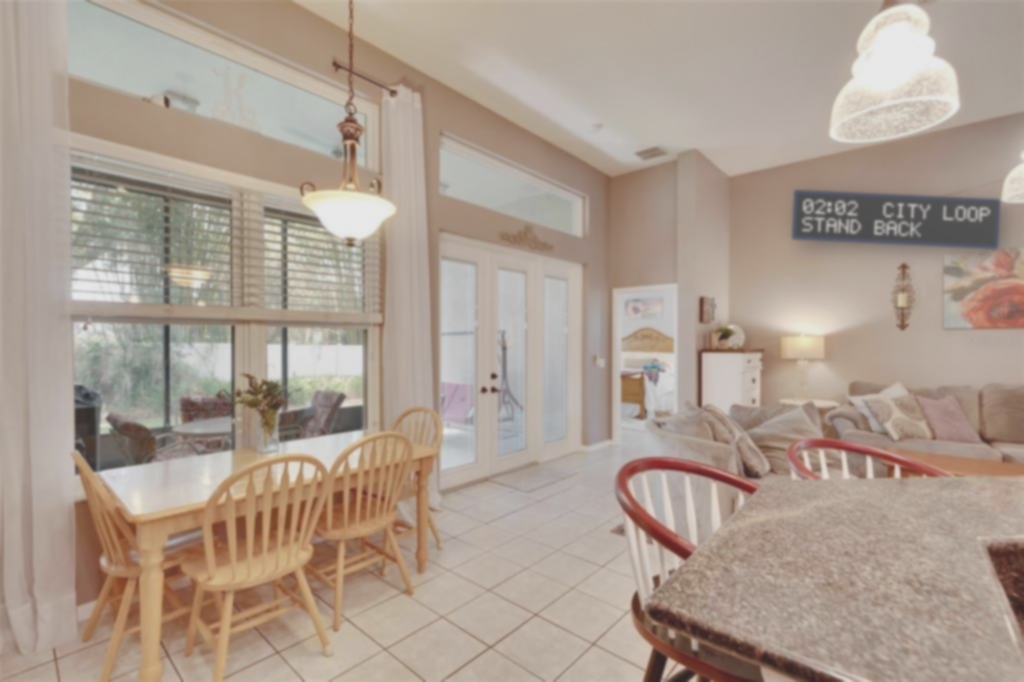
2:02
